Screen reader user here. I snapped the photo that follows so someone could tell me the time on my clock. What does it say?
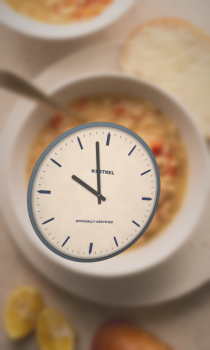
9:58
